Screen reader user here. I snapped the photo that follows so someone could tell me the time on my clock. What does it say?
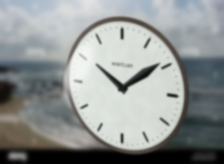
10:09
